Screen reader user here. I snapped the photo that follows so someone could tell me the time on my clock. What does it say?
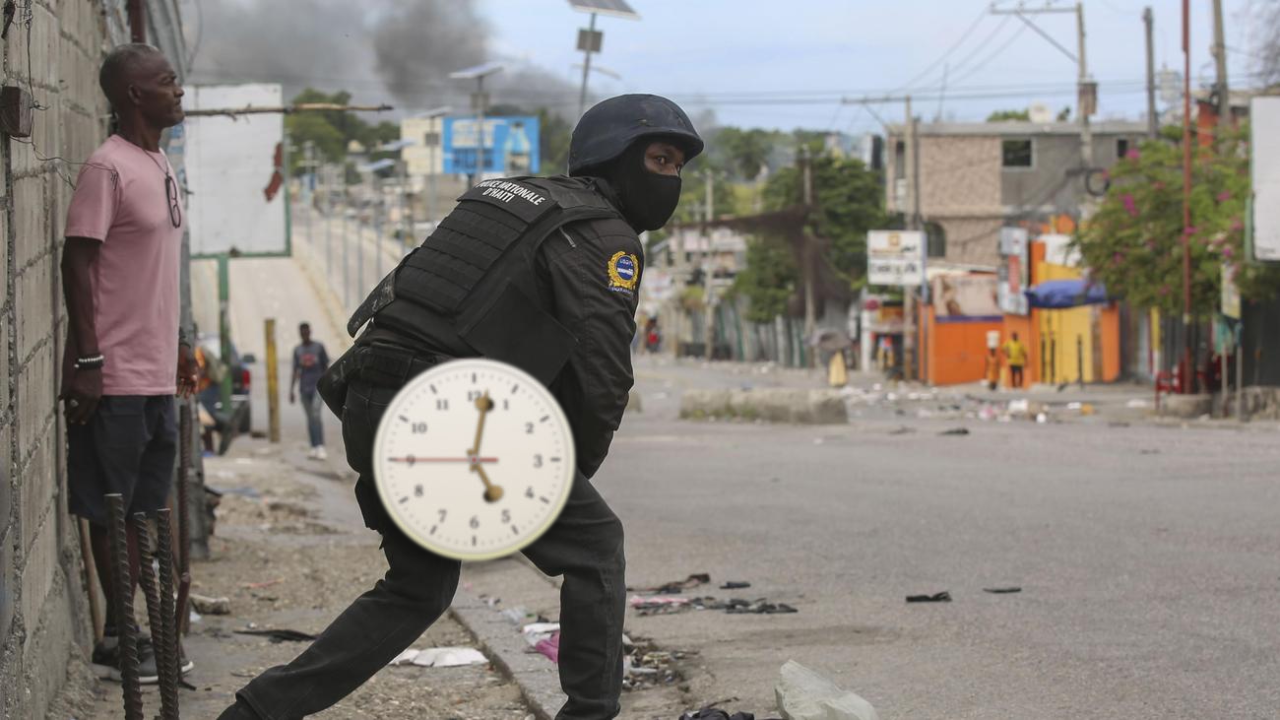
5:01:45
